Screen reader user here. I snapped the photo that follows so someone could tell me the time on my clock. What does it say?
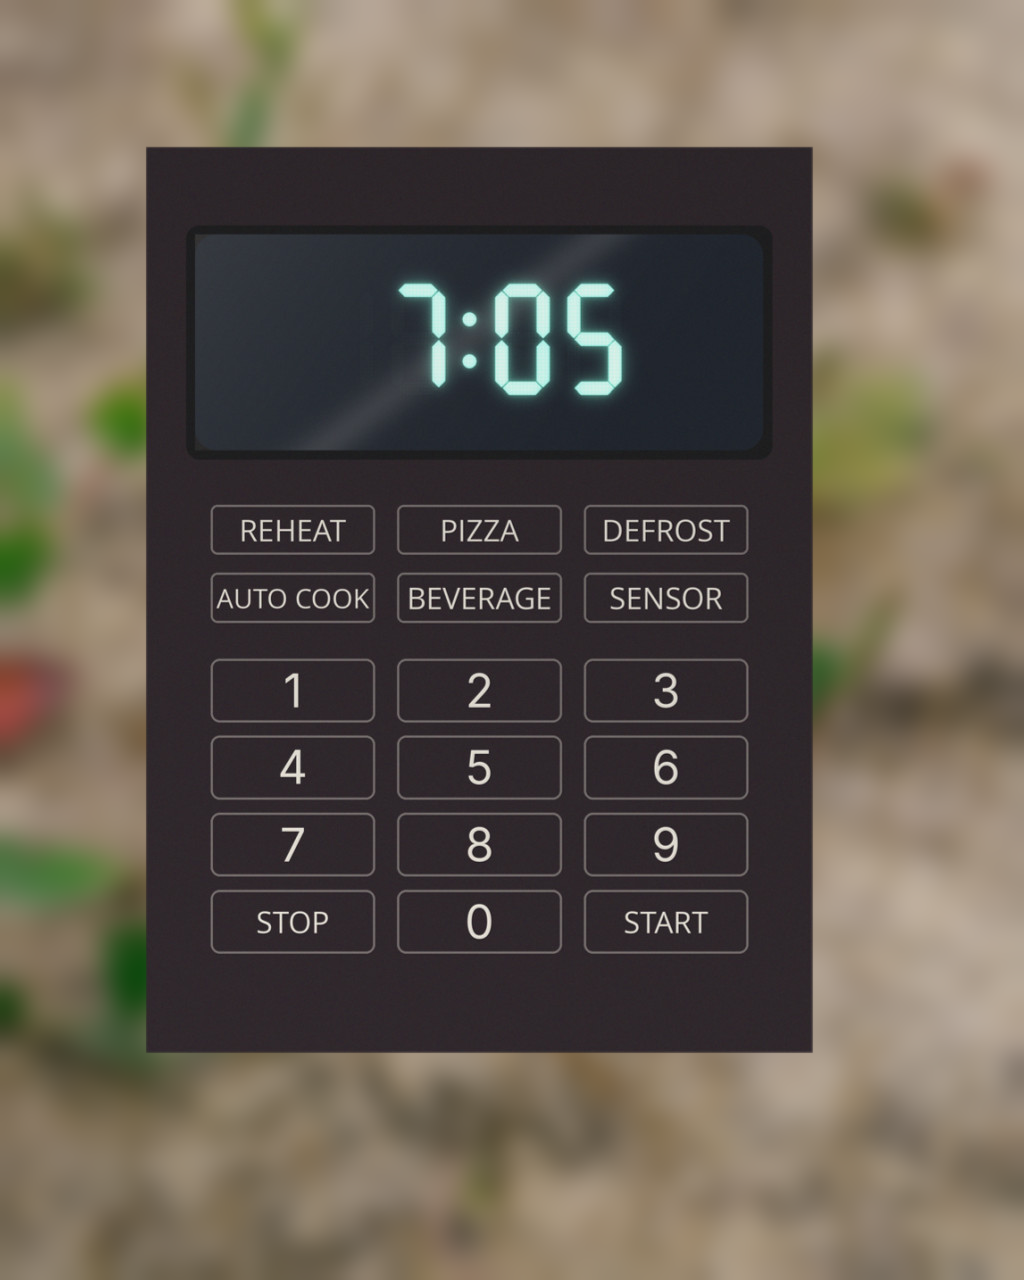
7:05
